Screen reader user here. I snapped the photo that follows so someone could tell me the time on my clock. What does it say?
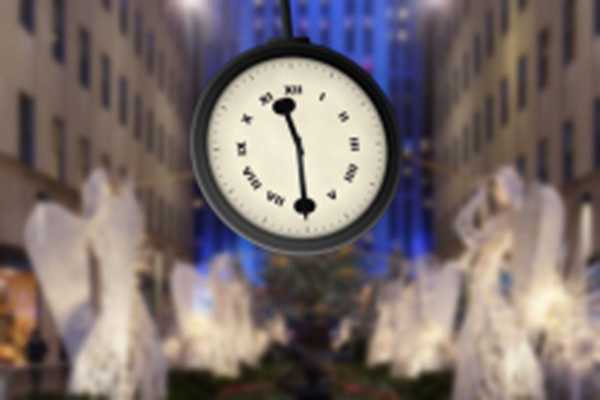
11:30
